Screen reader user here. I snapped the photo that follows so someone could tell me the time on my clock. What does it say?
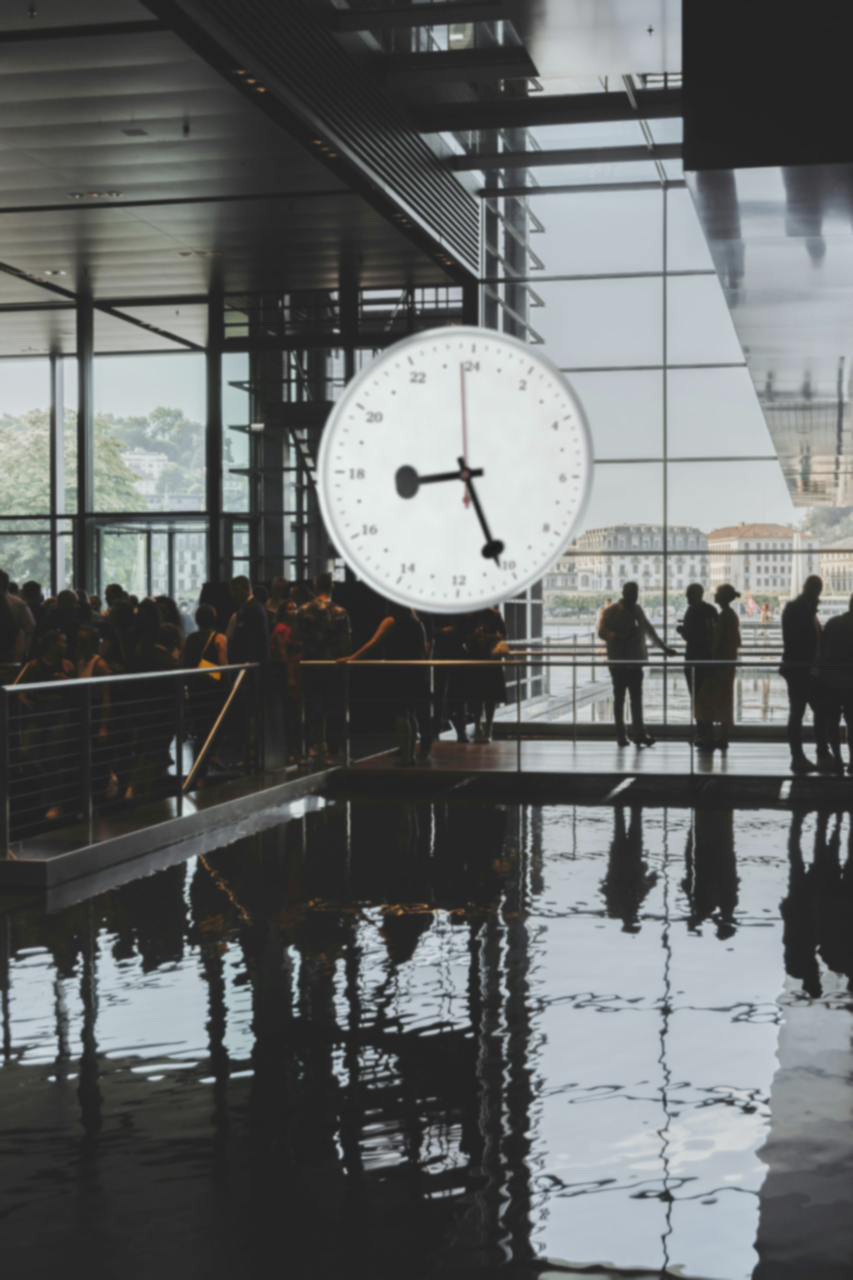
17:25:59
